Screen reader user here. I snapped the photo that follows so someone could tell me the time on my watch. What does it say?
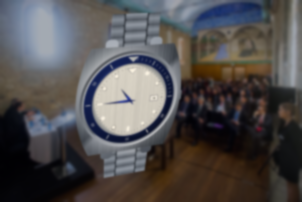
10:45
